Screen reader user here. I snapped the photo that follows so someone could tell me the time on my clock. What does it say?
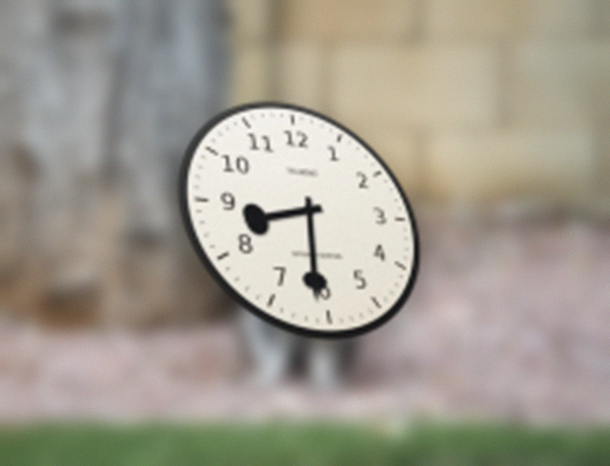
8:31
